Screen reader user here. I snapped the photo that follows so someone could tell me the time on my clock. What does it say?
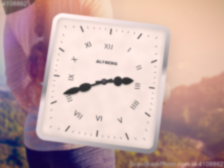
2:41
